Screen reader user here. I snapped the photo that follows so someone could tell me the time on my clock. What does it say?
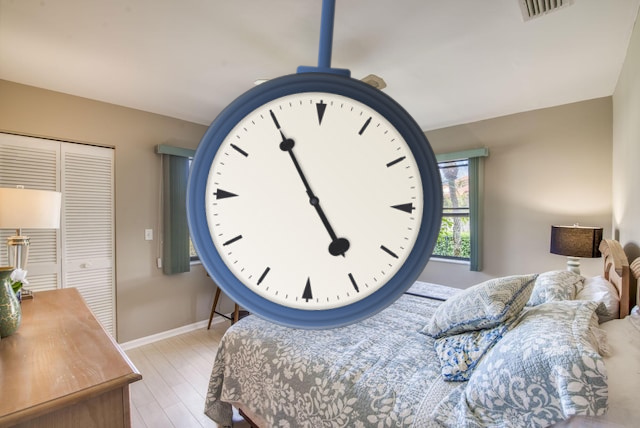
4:55
